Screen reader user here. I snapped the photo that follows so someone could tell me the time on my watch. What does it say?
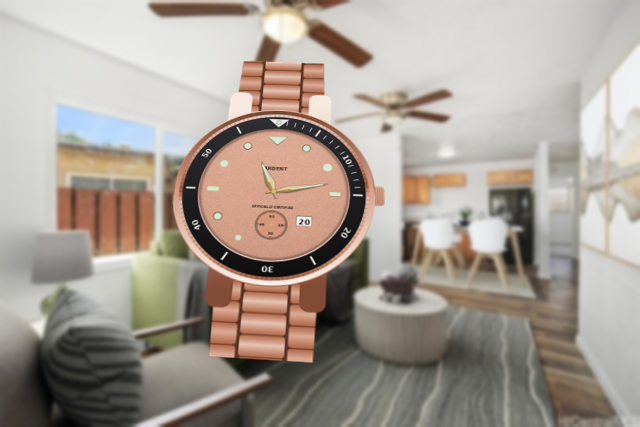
11:13
